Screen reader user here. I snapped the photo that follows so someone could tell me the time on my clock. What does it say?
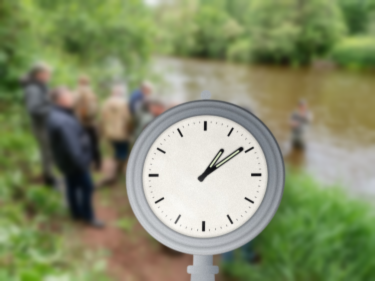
1:09
